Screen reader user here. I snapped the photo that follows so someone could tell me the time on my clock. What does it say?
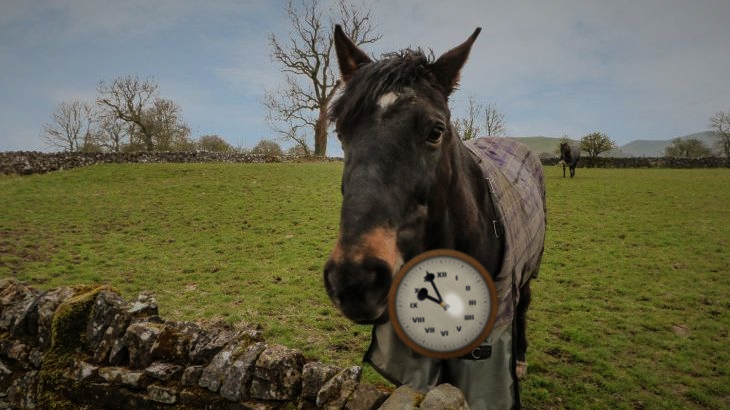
9:56
